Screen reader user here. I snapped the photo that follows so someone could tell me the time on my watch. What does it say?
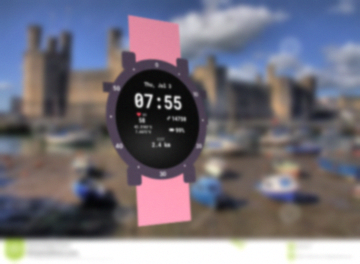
7:55
